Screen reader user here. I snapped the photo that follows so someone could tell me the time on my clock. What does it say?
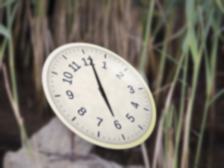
6:01
